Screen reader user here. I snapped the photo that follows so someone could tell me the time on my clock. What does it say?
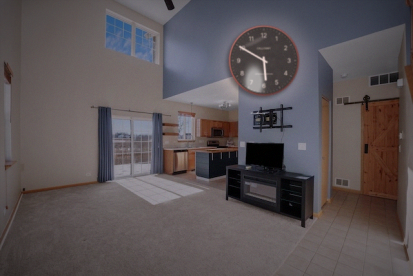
5:50
